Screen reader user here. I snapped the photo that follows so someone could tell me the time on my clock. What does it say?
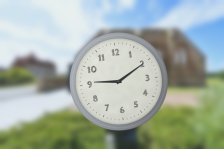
9:10
